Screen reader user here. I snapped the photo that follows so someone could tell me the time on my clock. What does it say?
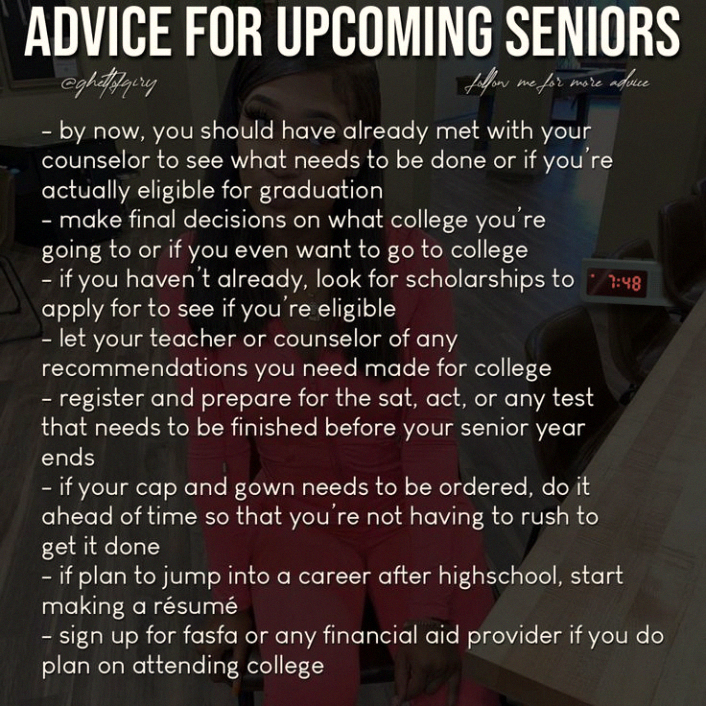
7:48
